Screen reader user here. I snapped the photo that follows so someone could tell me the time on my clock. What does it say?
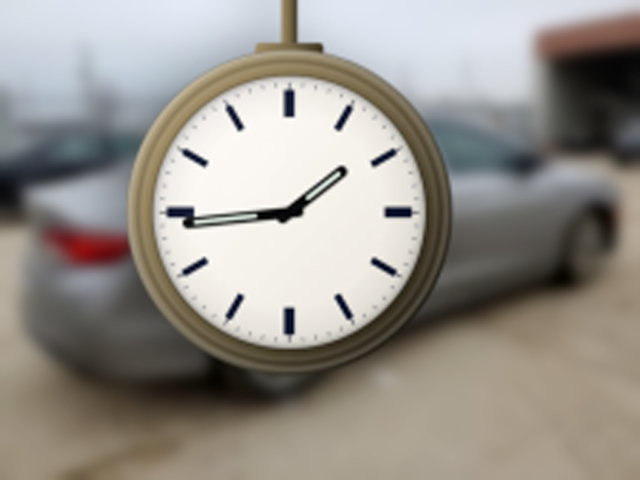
1:44
